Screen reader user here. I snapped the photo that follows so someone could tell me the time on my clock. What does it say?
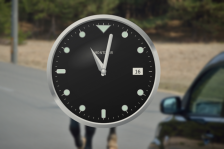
11:02
